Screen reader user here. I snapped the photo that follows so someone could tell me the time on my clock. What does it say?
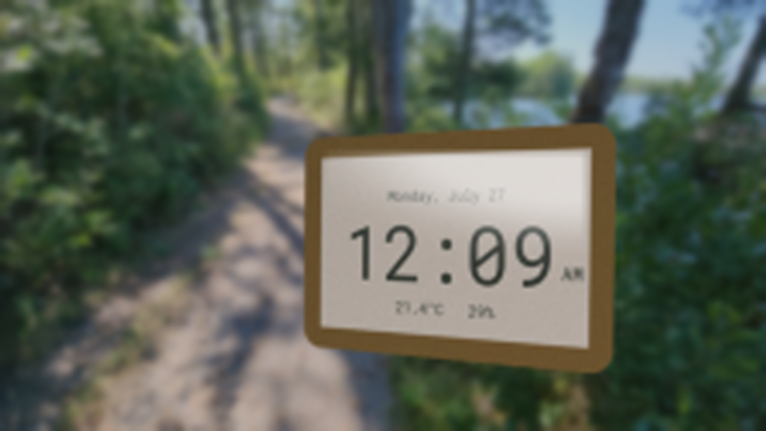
12:09
